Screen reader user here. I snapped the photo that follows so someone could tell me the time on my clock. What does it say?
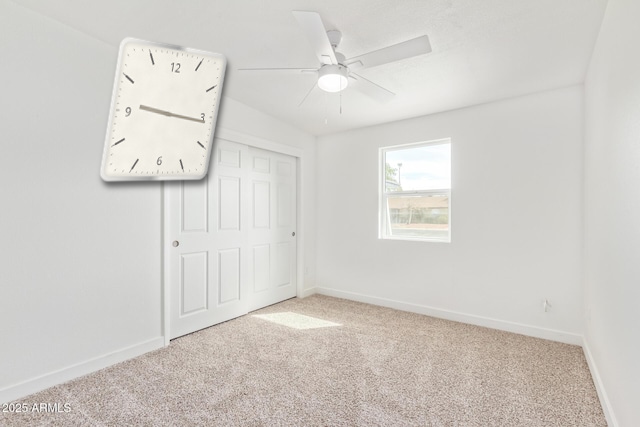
9:16
